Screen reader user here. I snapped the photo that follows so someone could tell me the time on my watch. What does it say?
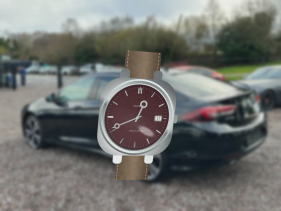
12:41
